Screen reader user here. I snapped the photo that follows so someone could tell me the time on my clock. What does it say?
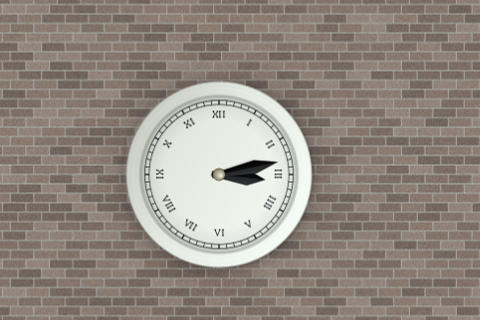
3:13
